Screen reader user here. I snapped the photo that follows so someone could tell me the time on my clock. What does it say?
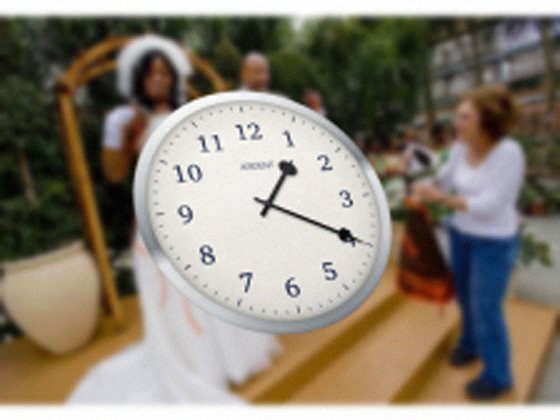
1:20
